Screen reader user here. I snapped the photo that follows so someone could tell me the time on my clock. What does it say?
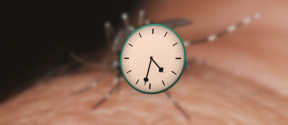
4:32
